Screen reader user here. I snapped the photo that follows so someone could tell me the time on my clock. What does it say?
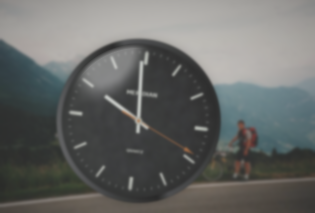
9:59:19
